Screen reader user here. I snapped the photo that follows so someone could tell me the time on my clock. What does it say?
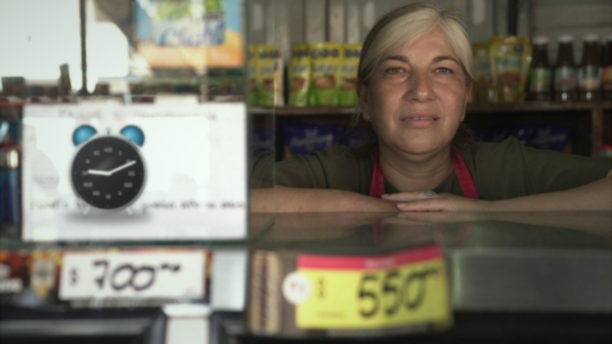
9:11
